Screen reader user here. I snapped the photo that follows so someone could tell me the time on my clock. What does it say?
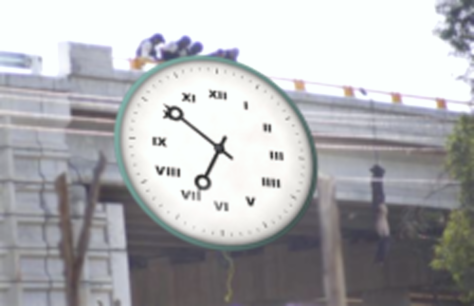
6:51
